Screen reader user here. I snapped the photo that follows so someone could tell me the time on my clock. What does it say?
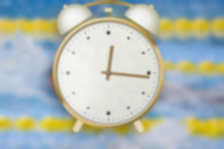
12:16
